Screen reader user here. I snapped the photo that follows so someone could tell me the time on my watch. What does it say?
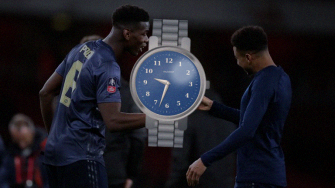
9:33
